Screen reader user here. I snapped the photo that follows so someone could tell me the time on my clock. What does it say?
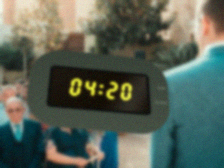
4:20
